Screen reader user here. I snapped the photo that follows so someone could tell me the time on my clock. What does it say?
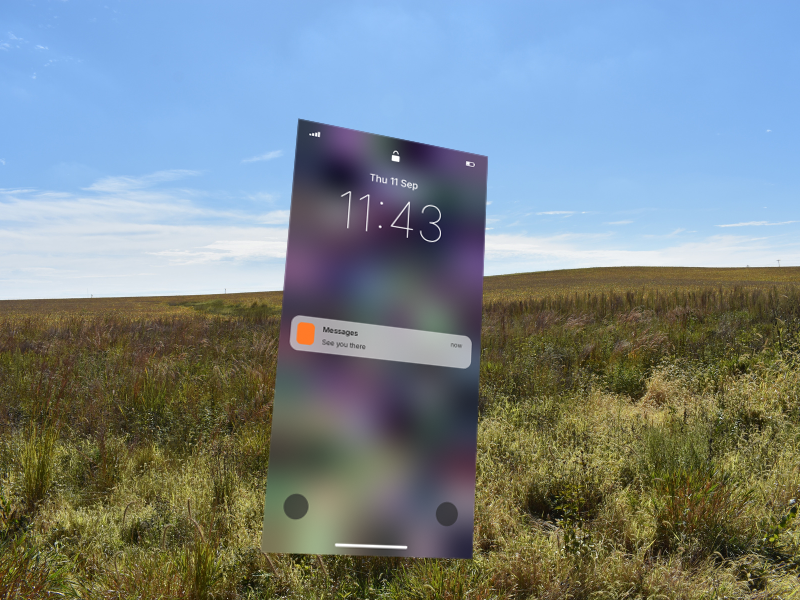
11:43
